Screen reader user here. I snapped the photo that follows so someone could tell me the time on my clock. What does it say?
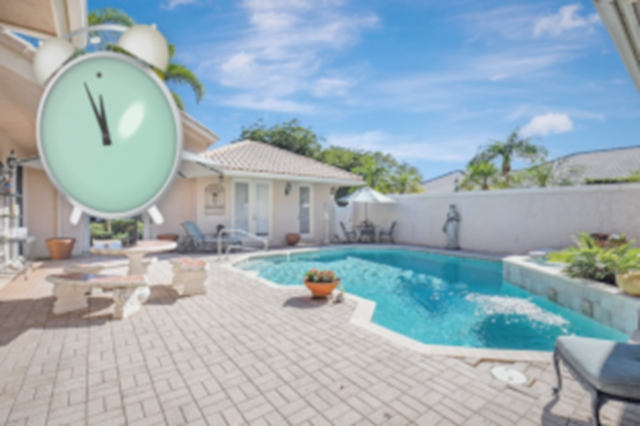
11:57
